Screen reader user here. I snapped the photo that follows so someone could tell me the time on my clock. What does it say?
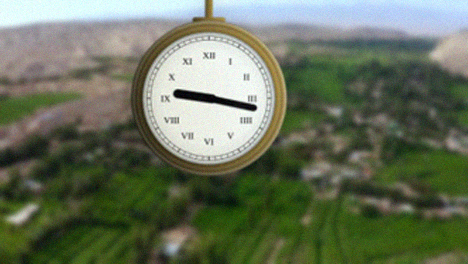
9:17
